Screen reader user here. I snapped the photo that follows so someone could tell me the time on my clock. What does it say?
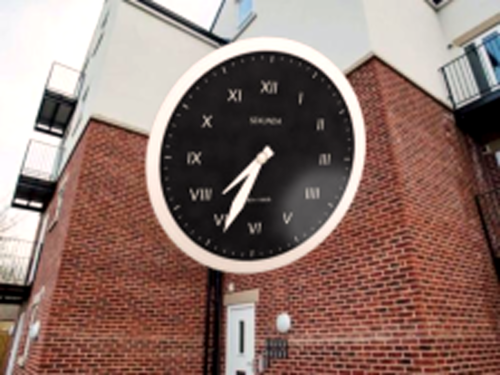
7:34
